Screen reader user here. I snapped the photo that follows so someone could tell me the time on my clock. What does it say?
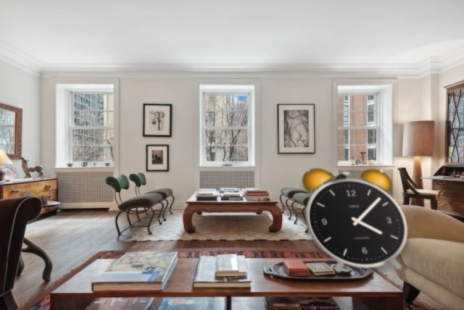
4:08
